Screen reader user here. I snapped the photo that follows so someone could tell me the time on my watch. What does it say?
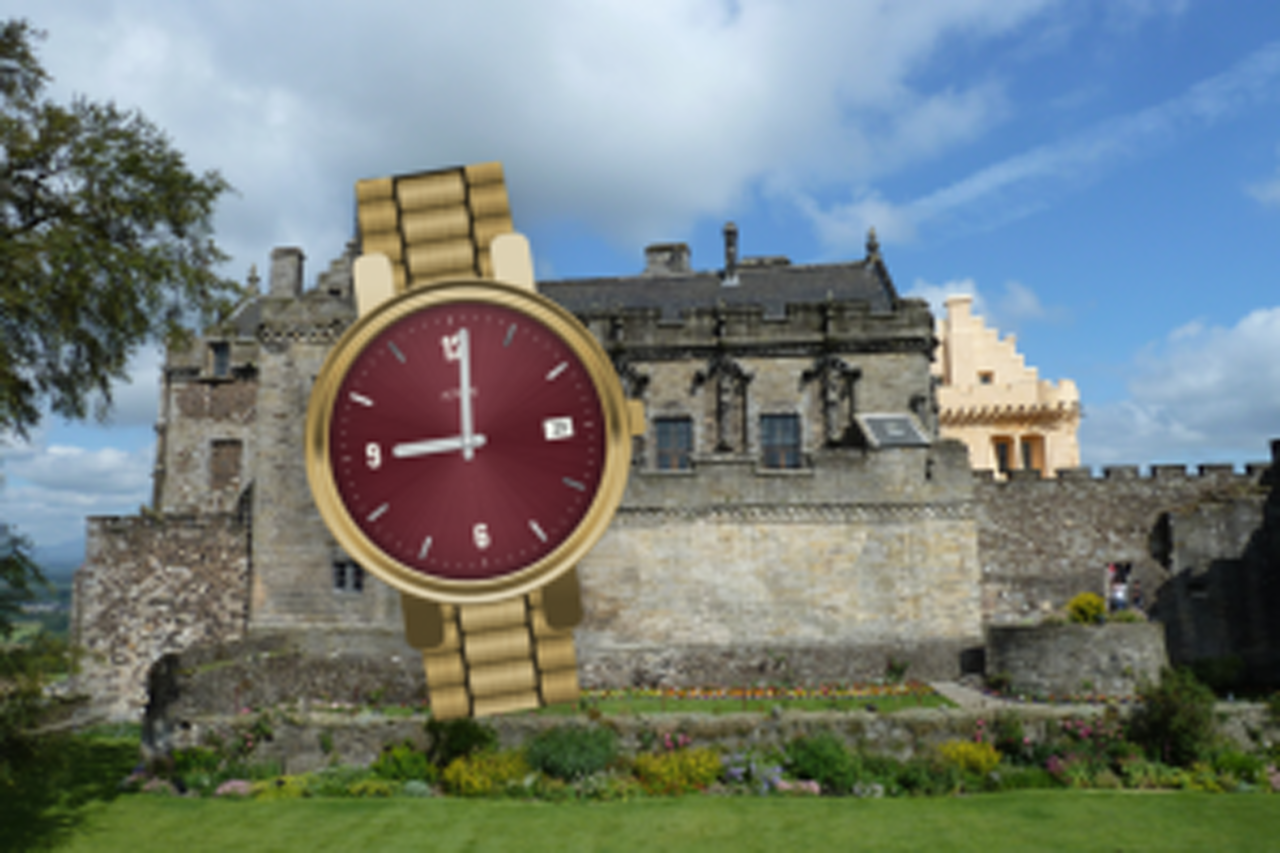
9:01
